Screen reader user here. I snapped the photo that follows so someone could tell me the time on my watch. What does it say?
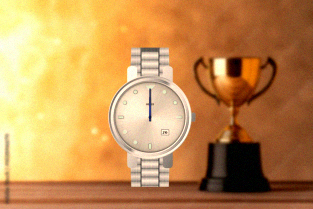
12:00
